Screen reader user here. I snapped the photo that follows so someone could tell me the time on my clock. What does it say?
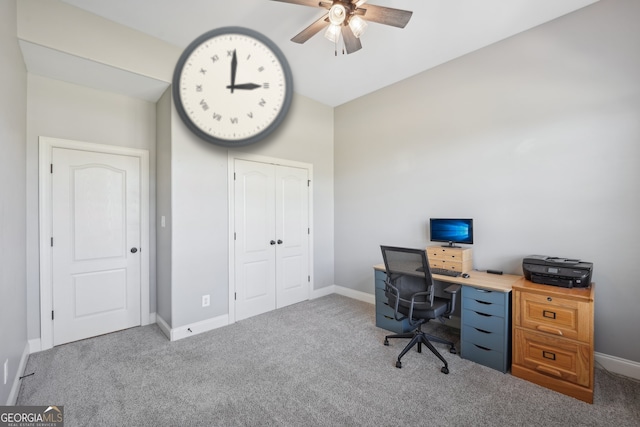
3:01
